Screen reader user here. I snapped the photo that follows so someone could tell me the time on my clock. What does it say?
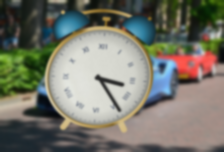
3:24
